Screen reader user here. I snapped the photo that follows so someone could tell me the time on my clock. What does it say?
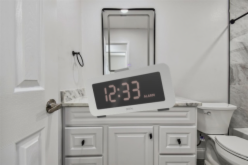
12:33
